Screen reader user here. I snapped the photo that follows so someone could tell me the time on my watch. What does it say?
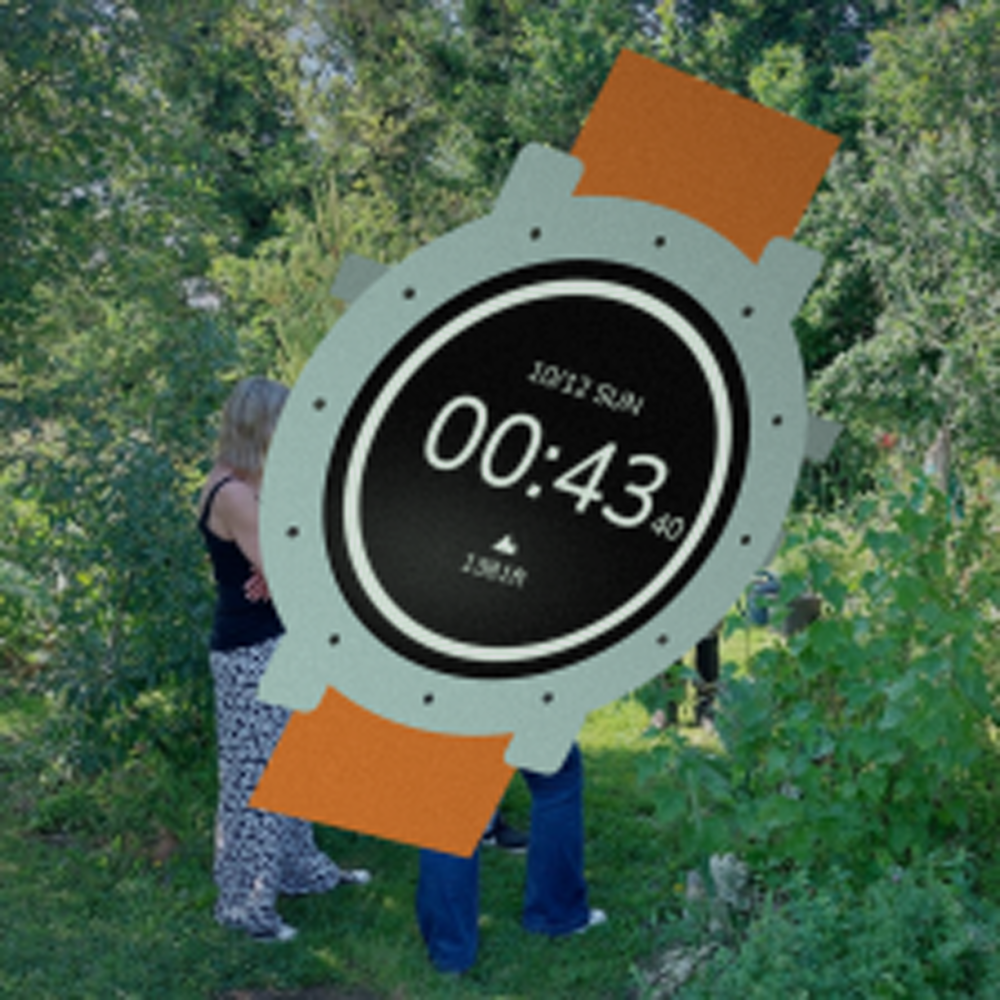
0:43
